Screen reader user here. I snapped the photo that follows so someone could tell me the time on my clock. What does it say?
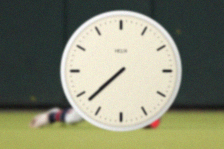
7:38
